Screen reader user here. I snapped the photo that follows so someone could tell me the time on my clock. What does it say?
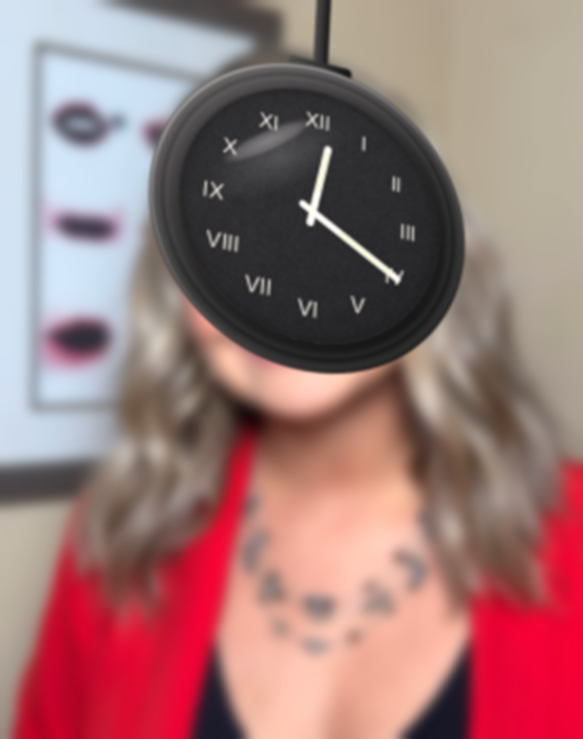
12:20
